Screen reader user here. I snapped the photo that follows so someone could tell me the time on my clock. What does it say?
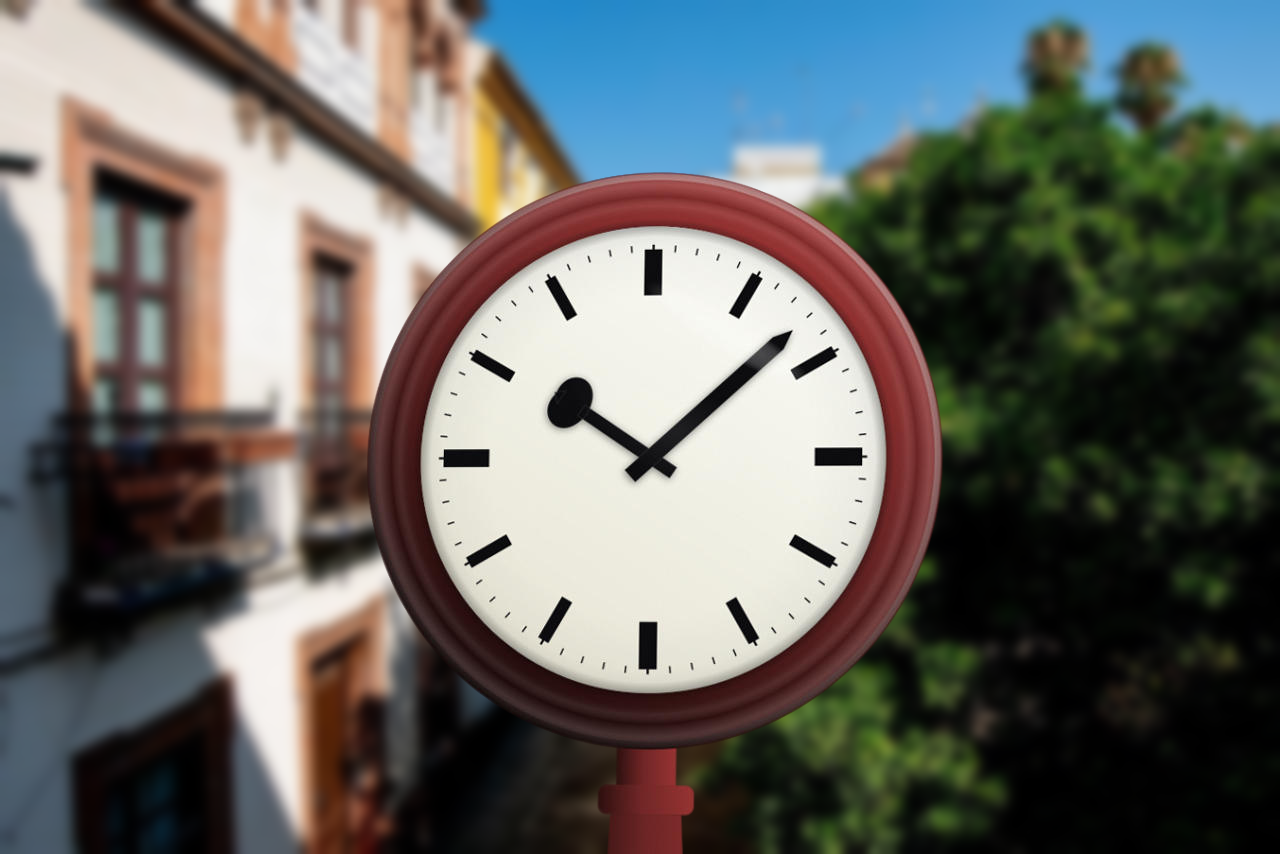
10:08
